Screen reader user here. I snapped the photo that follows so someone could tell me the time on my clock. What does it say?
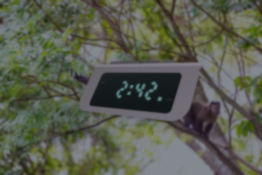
2:42
